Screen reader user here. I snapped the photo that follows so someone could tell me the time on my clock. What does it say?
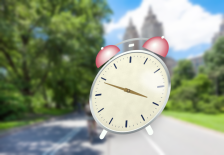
3:49
